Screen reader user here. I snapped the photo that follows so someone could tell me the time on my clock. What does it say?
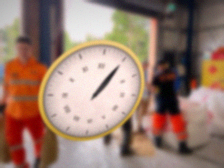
1:05
